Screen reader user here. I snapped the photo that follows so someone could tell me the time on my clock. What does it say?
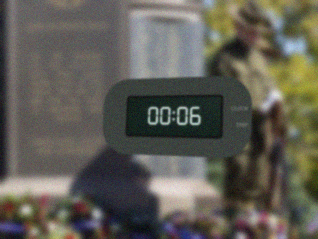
0:06
